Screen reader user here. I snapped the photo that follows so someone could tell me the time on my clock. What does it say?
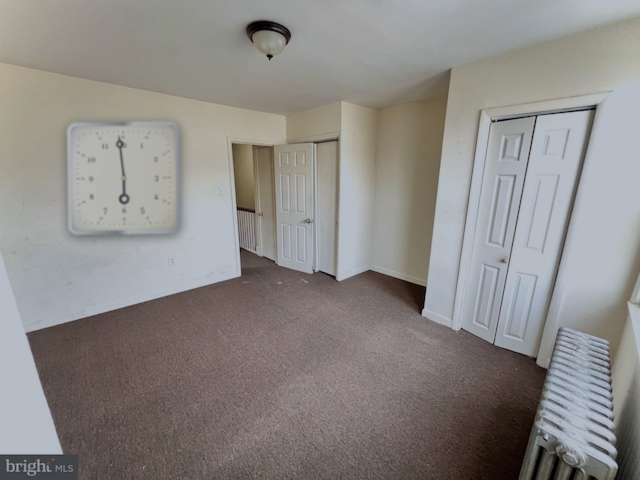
5:59
